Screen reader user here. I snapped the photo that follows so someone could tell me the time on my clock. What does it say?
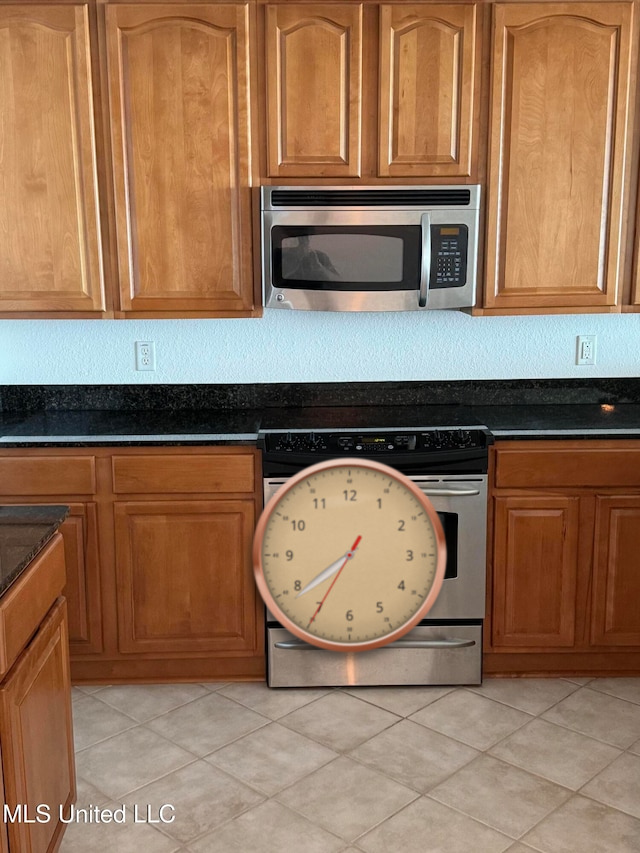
7:38:35
